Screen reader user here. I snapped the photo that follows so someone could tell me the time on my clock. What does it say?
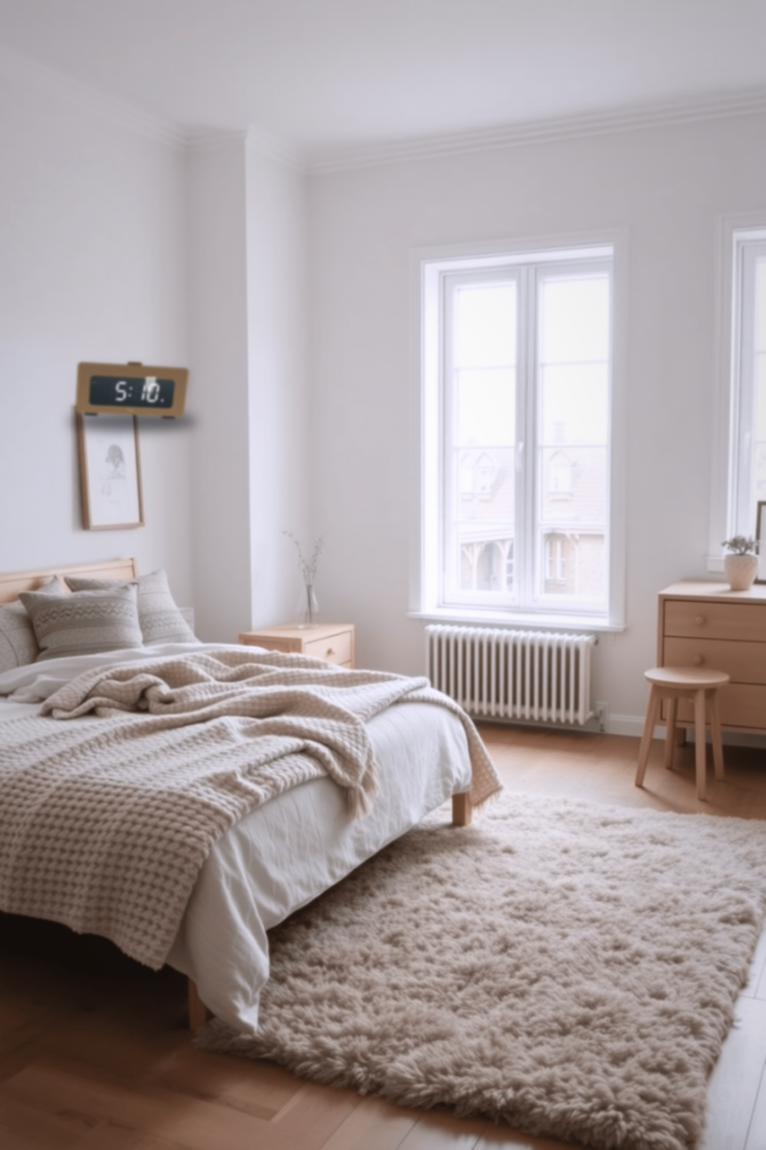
5:10
